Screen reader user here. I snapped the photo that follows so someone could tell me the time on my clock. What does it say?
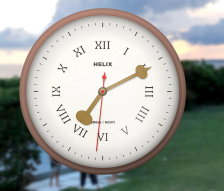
7:10:31
